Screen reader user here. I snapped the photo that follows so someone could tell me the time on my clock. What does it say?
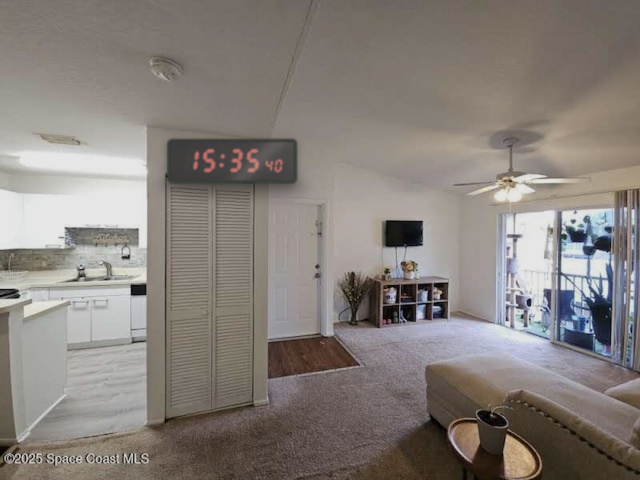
15:35:40
